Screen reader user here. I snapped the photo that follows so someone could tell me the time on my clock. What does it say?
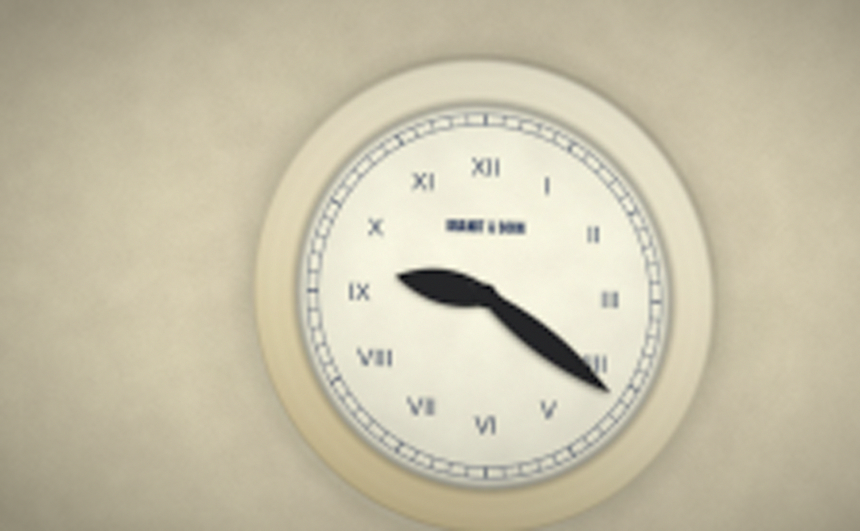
9:21
